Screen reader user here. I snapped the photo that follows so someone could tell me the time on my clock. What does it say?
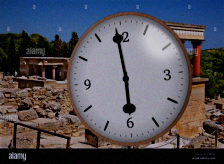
5:59
